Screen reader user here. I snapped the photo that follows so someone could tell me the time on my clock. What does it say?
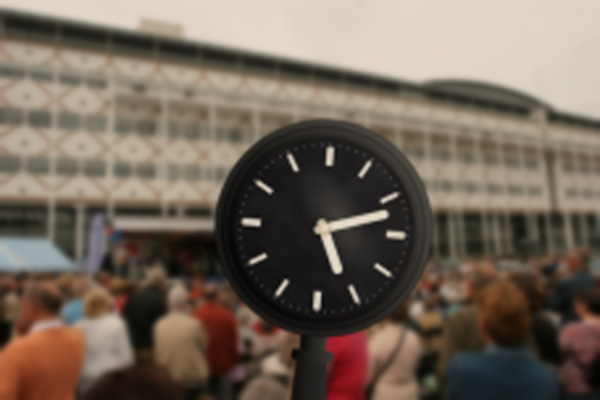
5:12
